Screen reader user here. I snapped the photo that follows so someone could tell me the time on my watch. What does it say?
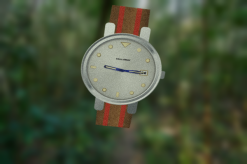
9:15
